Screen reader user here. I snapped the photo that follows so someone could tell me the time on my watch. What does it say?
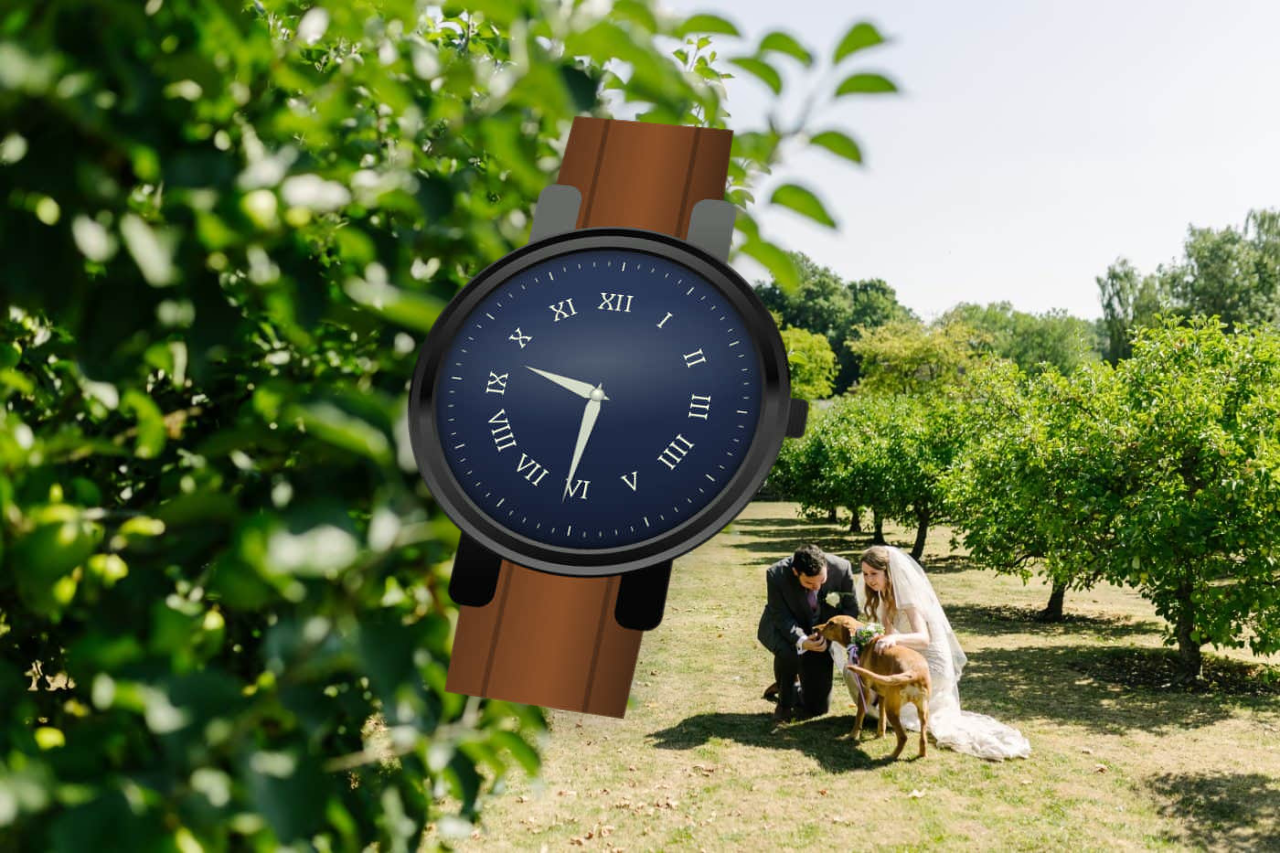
9:31
